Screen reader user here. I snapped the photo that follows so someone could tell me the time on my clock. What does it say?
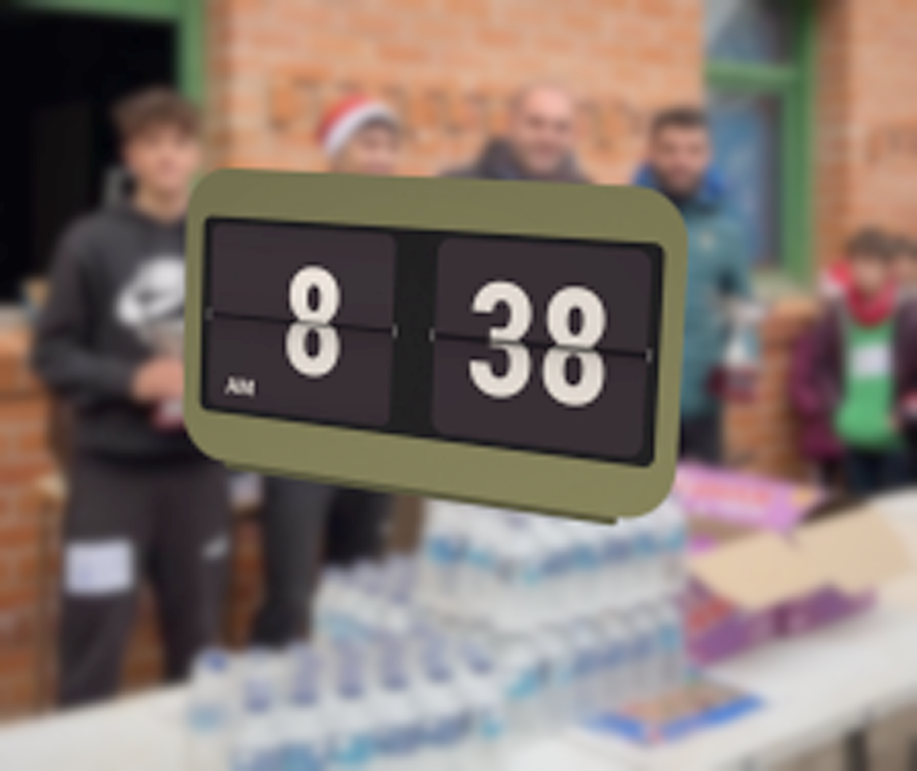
8:38
